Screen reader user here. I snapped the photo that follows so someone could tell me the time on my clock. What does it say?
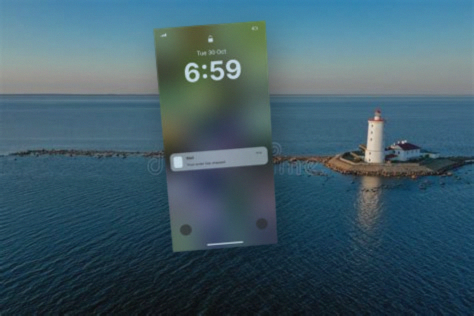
6:59
